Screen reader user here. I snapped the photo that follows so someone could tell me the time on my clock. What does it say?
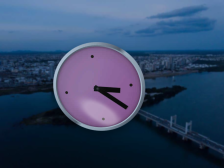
3:22
